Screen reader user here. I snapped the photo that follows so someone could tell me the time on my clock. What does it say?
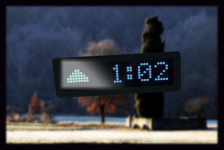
1:02
